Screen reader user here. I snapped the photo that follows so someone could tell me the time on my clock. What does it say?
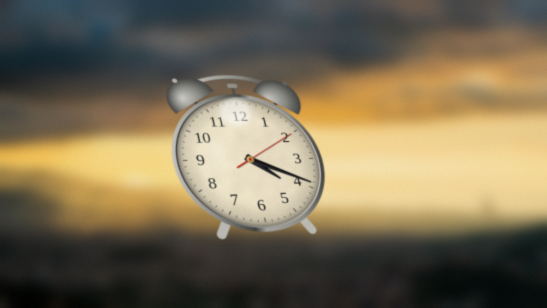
4:19:10
